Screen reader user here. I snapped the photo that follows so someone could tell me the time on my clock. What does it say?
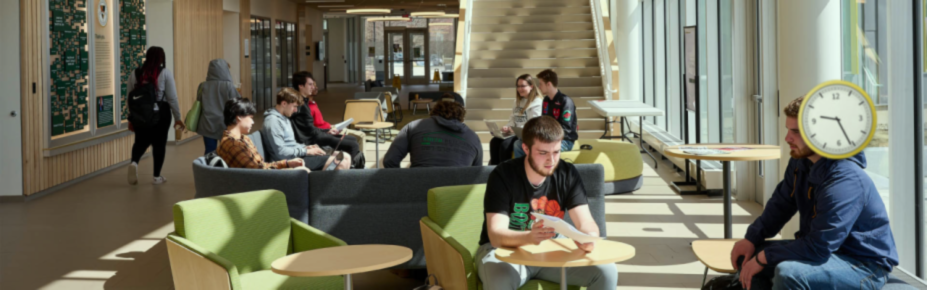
9:26
